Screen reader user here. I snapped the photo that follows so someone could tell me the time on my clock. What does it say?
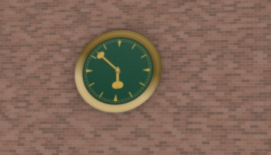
5:52
